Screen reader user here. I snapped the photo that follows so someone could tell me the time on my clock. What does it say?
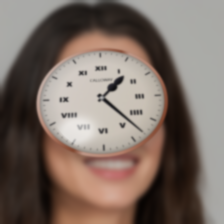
1:23
